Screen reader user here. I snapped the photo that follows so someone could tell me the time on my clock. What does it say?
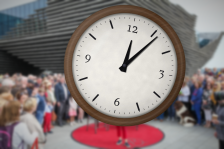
12:06
